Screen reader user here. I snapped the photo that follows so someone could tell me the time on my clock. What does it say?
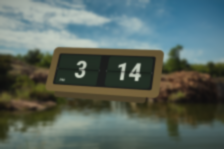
3:14
